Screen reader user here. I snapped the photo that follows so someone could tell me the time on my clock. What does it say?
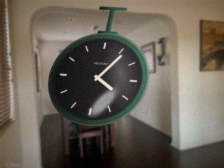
4:06
